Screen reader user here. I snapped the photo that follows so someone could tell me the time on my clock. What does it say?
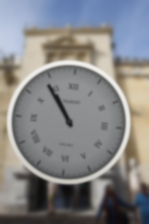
10:54
